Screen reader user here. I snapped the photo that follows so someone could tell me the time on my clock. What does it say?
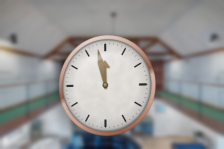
11:58
